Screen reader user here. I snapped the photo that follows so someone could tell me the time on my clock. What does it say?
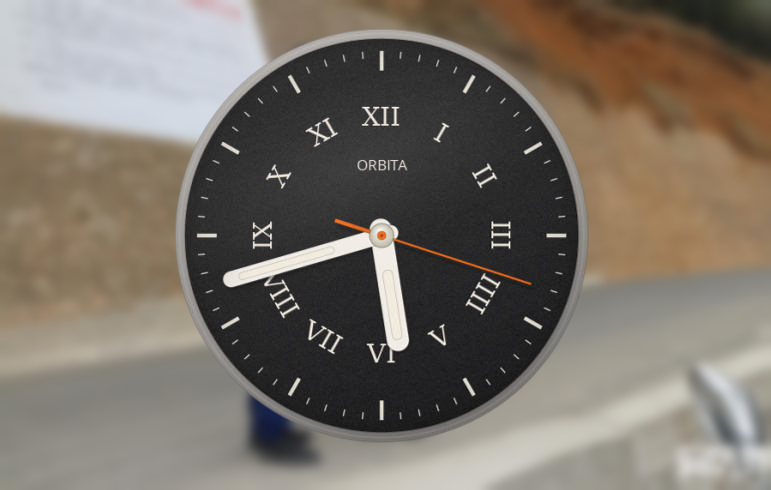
5:42:18
